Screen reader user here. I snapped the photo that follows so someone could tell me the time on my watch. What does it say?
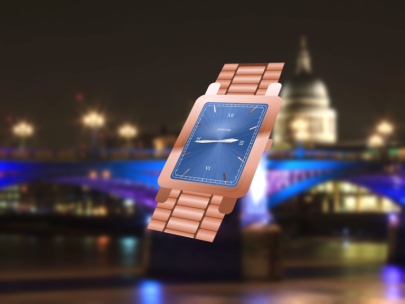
2:44
